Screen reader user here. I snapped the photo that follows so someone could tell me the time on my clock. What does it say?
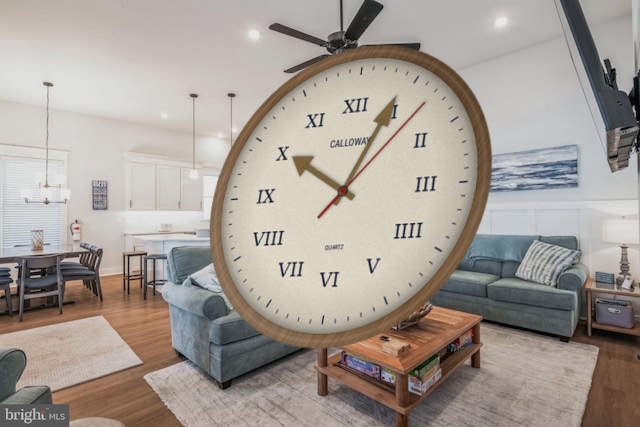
10:04:07
